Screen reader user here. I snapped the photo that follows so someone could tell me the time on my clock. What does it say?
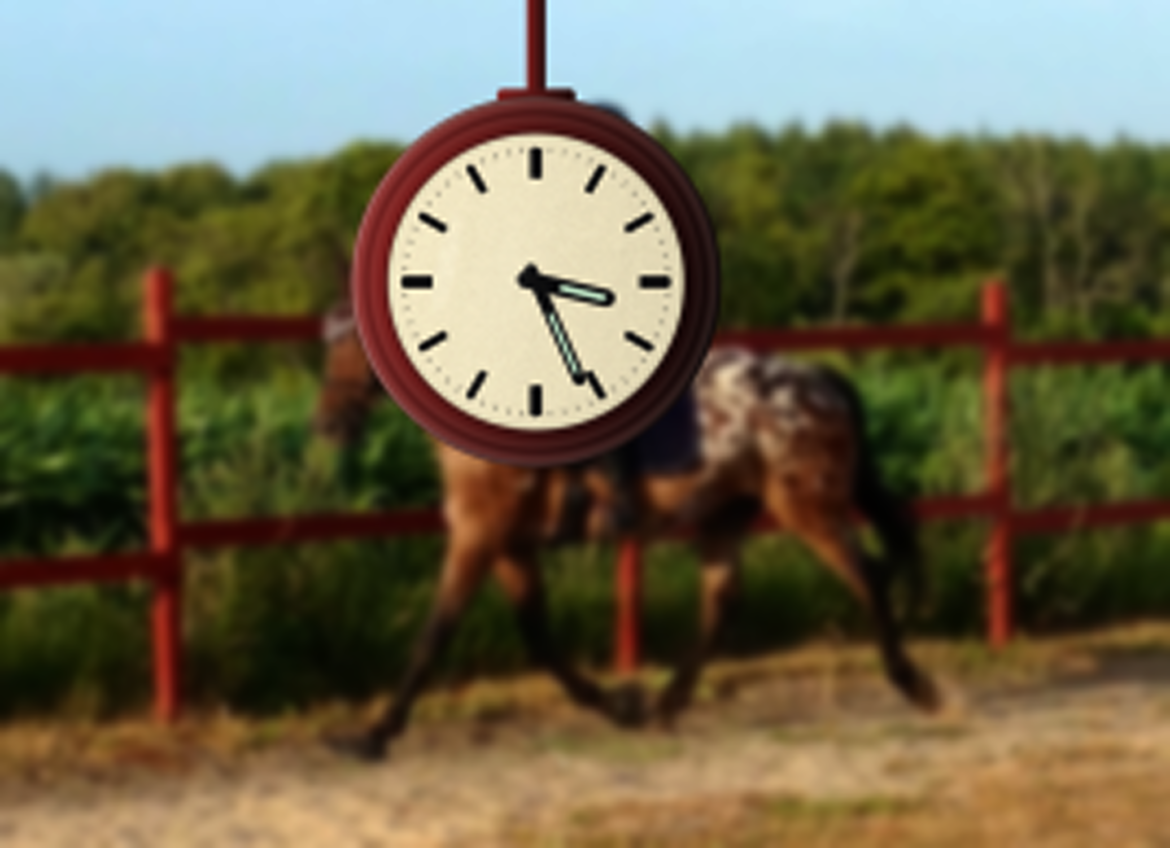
3:26
